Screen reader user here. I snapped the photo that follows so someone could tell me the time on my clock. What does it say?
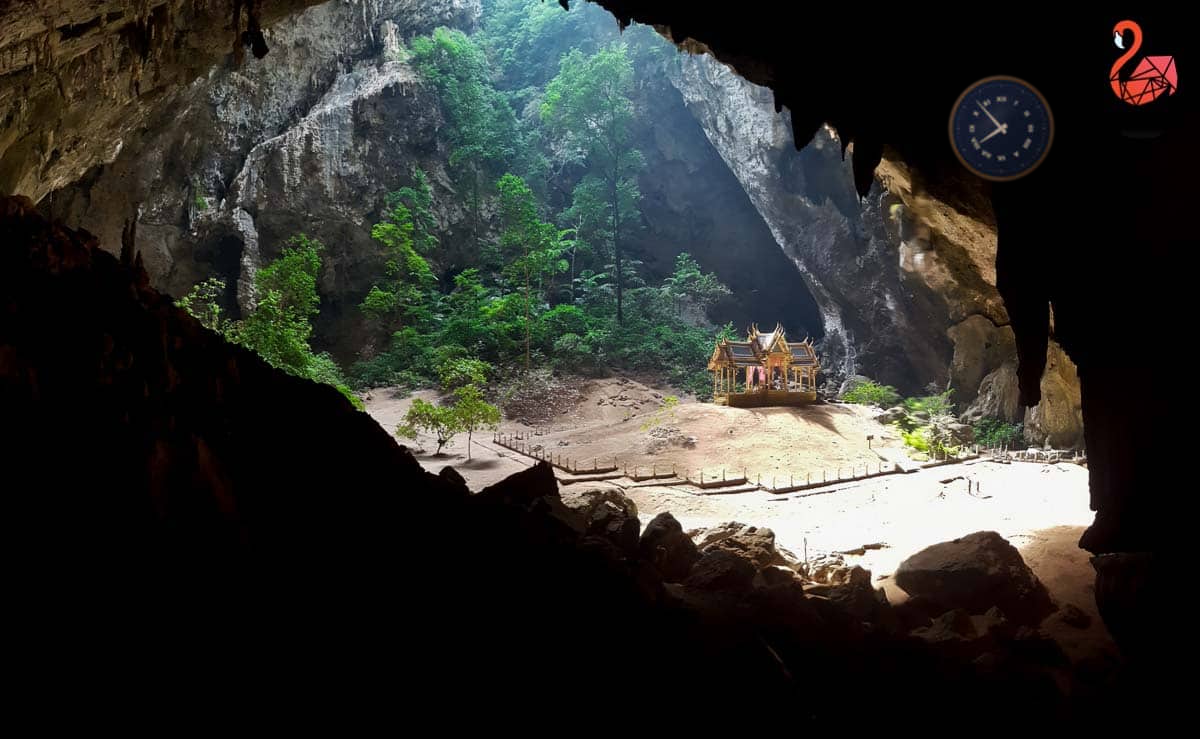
7:53
